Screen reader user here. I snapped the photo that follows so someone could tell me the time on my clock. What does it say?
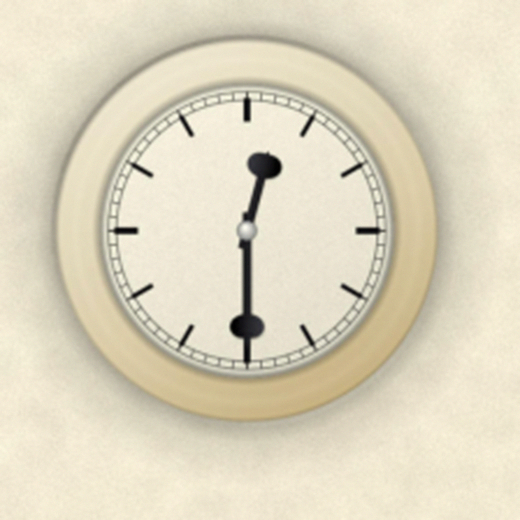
12:30
